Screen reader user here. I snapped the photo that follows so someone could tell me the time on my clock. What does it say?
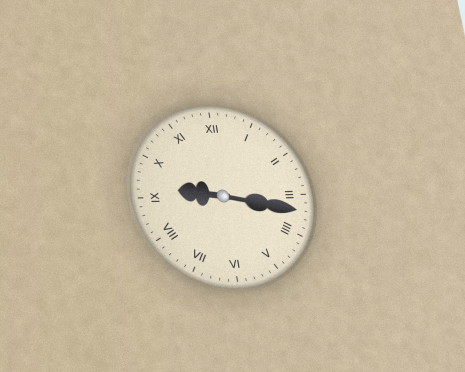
9:17
